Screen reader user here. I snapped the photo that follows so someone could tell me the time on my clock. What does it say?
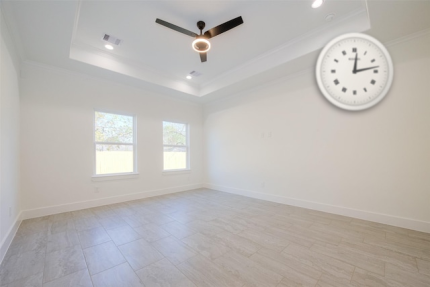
12:13
